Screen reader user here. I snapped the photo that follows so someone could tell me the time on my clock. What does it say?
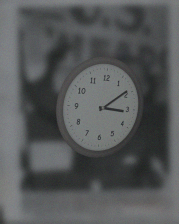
3:09
